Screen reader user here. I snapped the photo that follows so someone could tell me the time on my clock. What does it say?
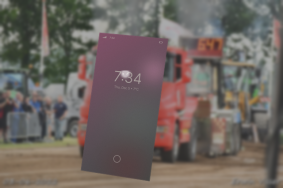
7:34
